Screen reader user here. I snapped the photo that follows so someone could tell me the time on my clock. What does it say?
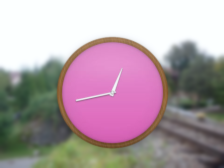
12:43
